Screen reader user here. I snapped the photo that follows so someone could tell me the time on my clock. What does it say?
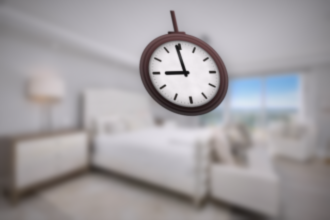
8:59
